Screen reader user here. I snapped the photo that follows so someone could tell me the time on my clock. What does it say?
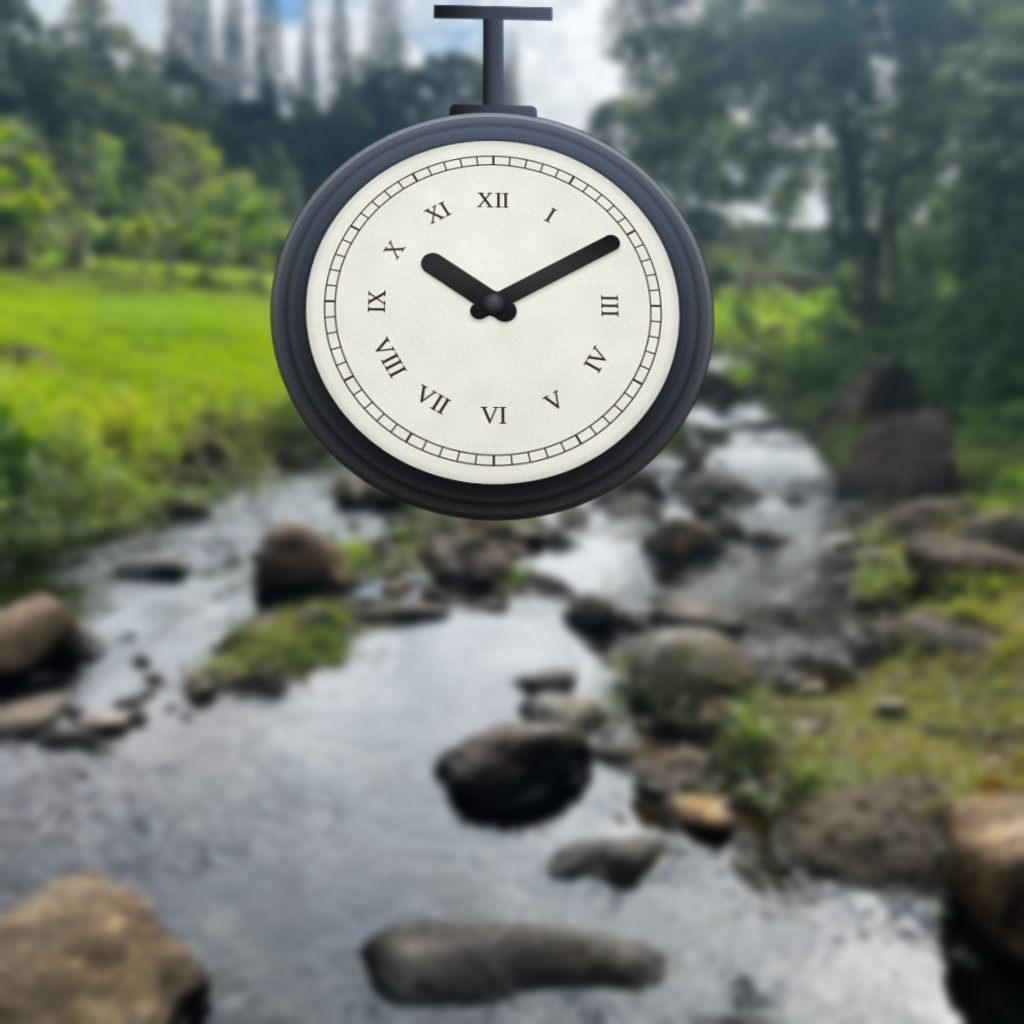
10:10
